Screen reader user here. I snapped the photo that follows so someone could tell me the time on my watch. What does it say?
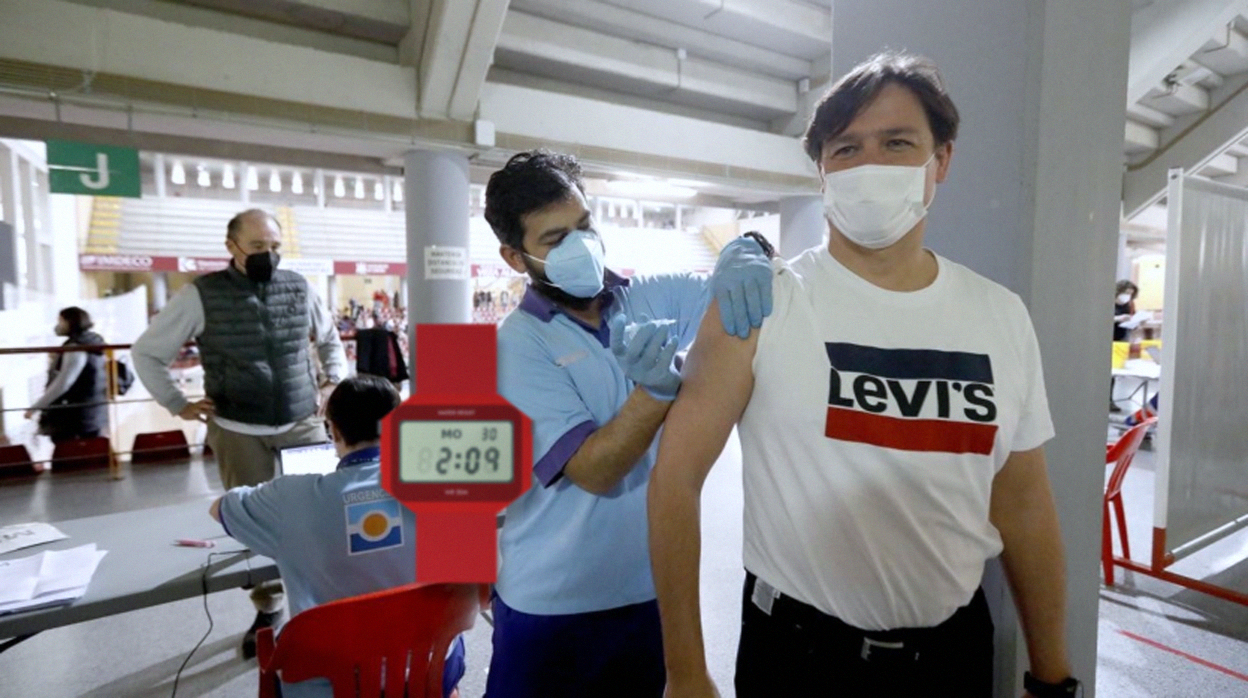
2:09
